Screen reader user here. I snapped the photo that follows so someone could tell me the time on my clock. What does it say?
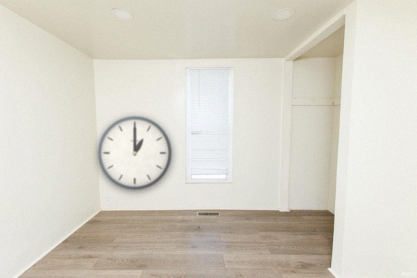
1:00
